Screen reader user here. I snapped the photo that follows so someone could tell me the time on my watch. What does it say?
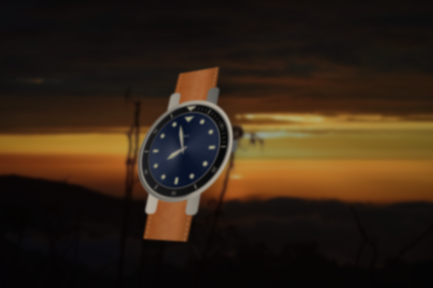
7:57
